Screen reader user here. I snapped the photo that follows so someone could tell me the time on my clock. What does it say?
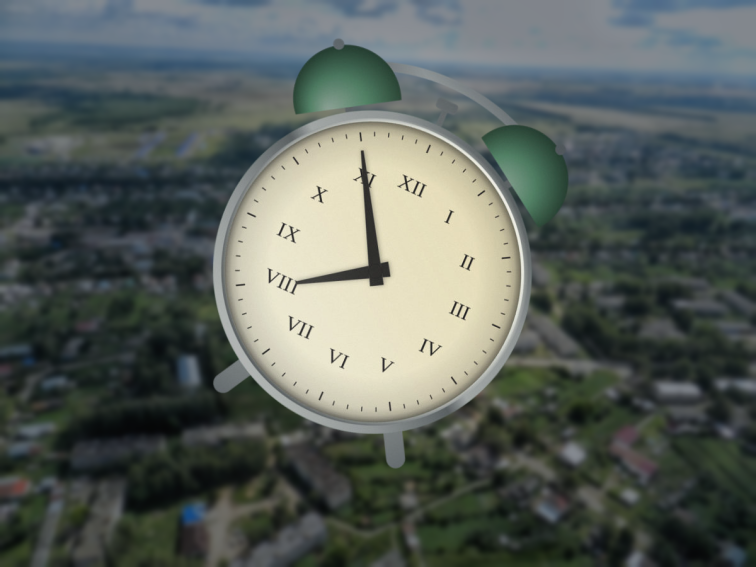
7:55
